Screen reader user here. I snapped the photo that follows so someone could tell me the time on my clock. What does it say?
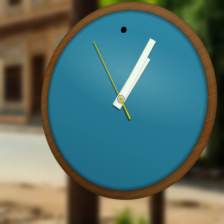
1:04:55
